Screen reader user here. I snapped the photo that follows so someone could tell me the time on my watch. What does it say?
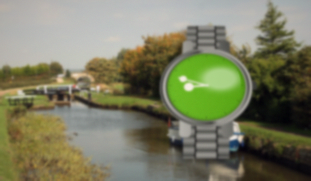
8:48
